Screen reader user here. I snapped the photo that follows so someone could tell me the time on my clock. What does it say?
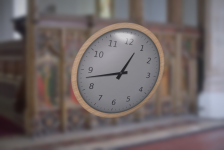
12:43
